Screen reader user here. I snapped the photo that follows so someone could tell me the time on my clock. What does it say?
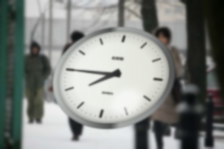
7:45
